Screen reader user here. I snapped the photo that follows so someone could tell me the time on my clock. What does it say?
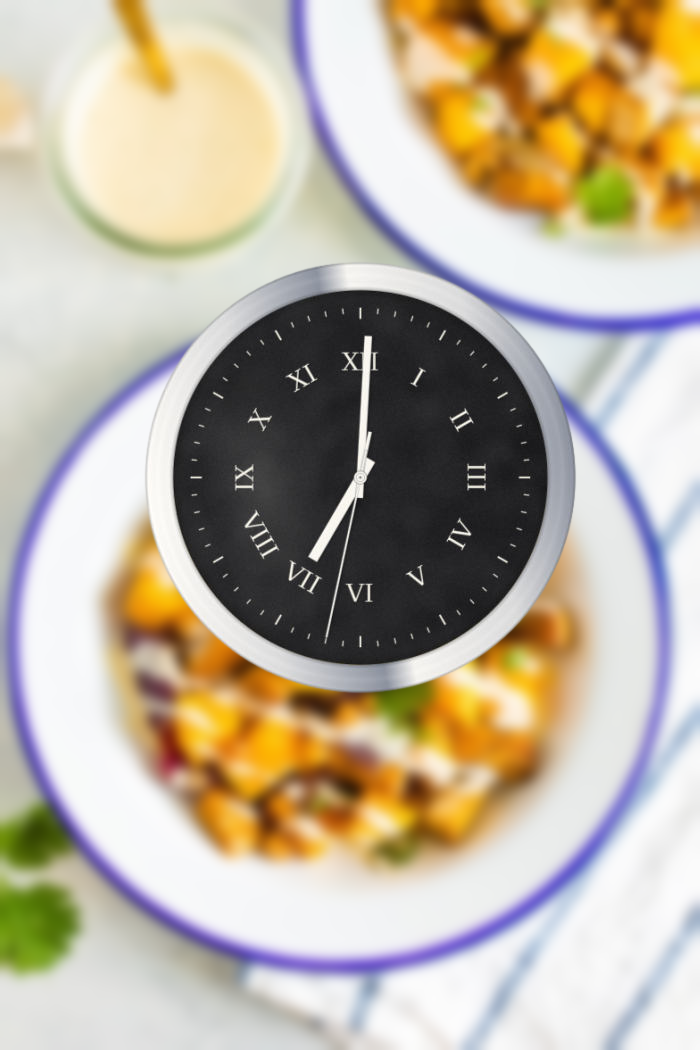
7:00:32
